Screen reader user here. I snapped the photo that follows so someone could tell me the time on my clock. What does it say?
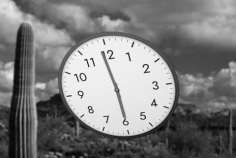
5:59
